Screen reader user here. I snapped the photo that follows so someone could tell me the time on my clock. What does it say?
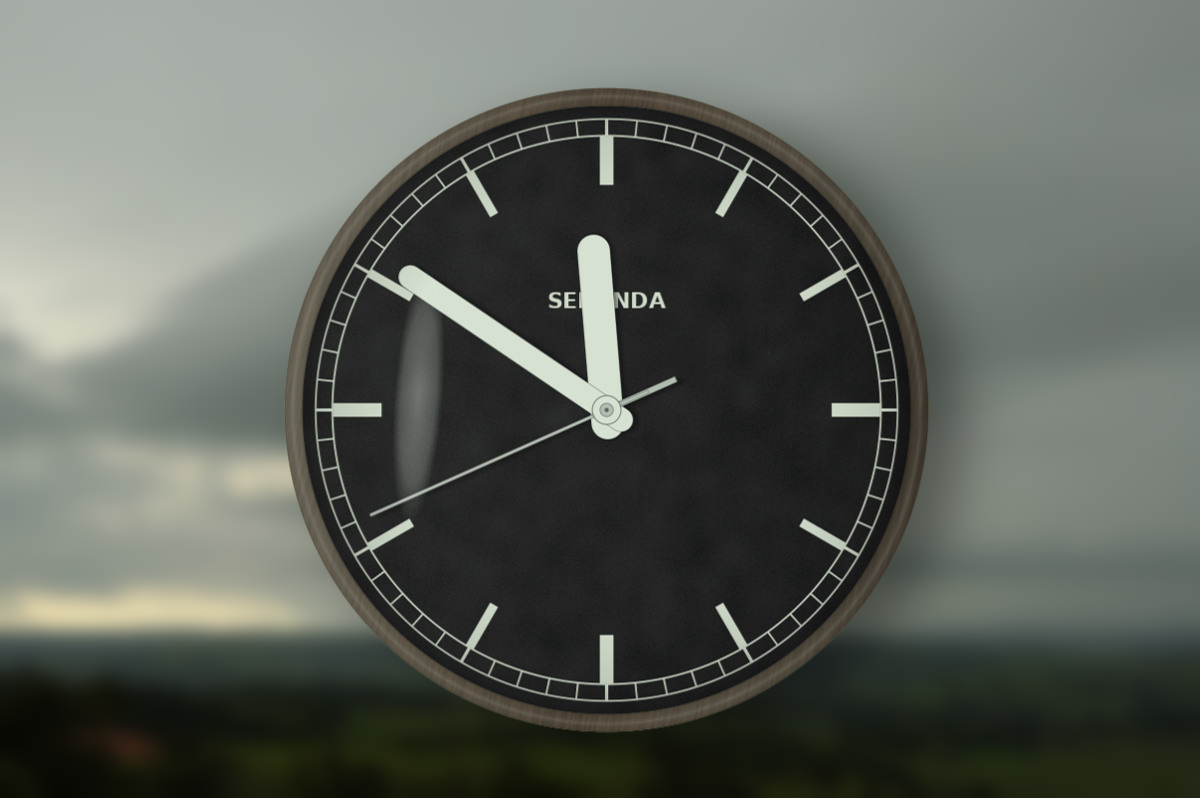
11:50:41
